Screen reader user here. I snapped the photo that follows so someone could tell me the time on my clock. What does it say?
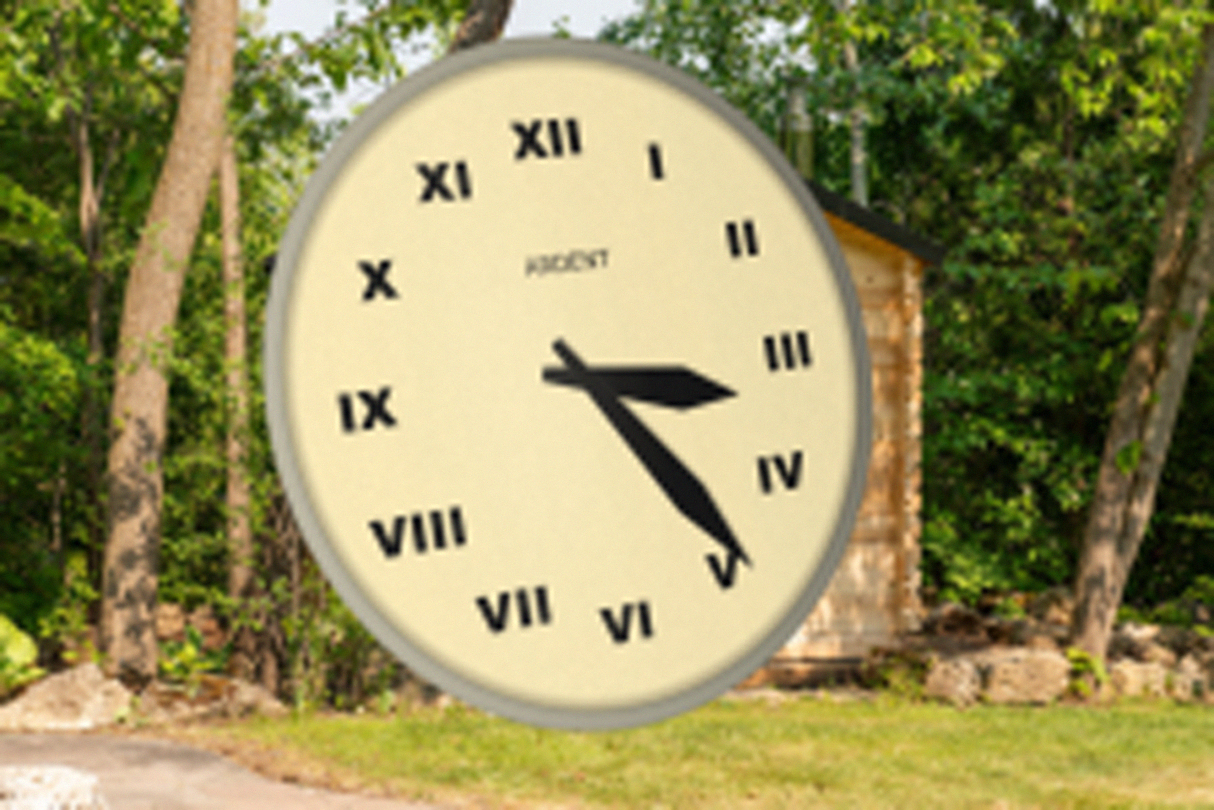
3:24
